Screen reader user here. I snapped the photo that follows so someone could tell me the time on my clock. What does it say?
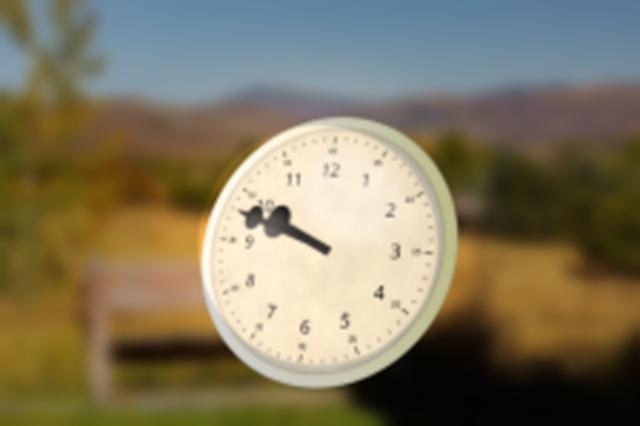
9:48
